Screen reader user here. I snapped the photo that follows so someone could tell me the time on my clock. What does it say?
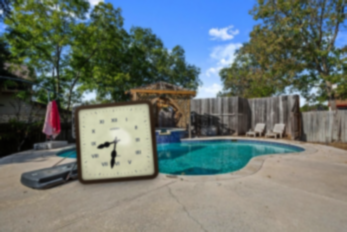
8:32
